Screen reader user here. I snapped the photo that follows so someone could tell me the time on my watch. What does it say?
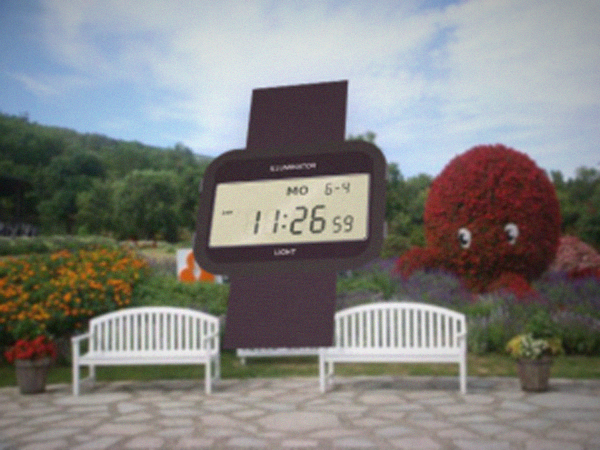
11:26:59
